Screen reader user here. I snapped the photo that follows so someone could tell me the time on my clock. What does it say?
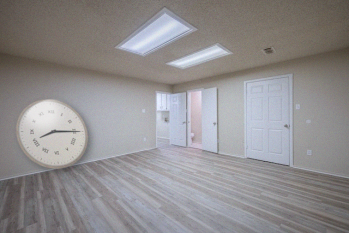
8:15
